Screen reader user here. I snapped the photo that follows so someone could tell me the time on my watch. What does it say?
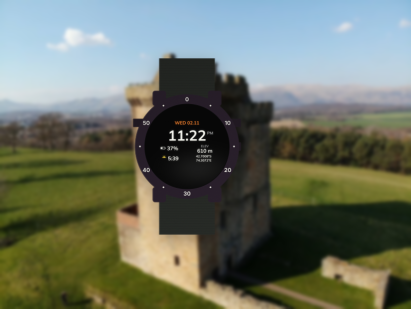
11:22
